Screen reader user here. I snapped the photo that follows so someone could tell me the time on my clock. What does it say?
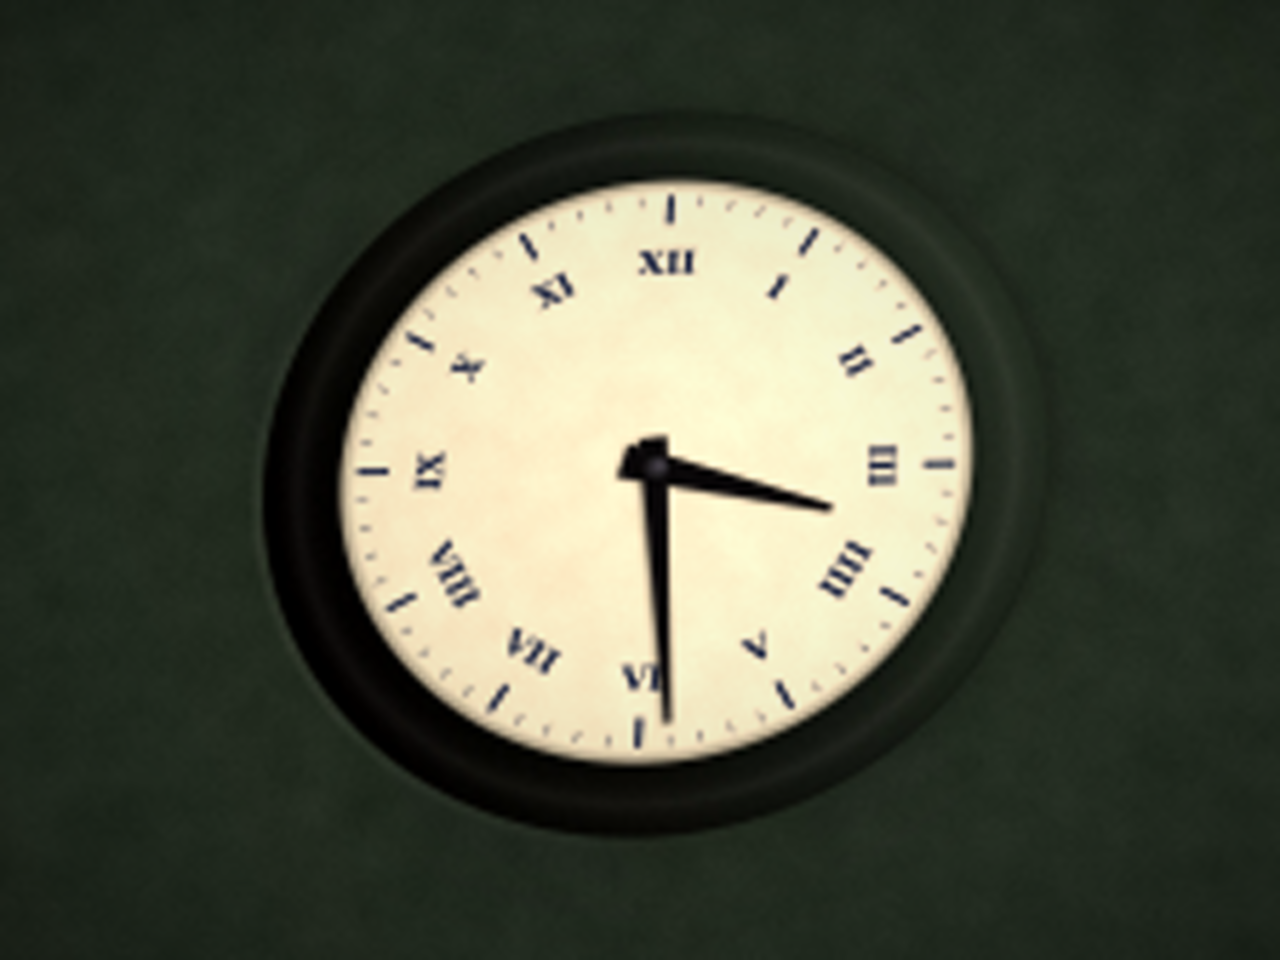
3:29
